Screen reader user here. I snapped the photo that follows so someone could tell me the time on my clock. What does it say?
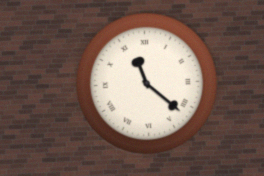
11:22
